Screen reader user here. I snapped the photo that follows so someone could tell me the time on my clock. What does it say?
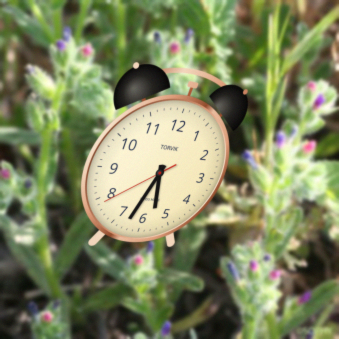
5:32:39
